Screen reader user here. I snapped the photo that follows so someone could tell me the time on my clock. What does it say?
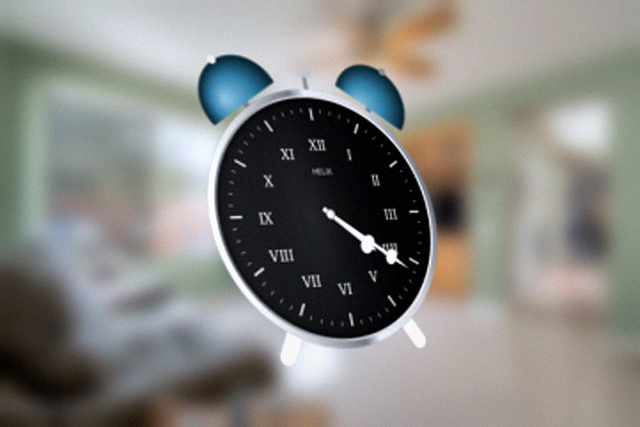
4:21
